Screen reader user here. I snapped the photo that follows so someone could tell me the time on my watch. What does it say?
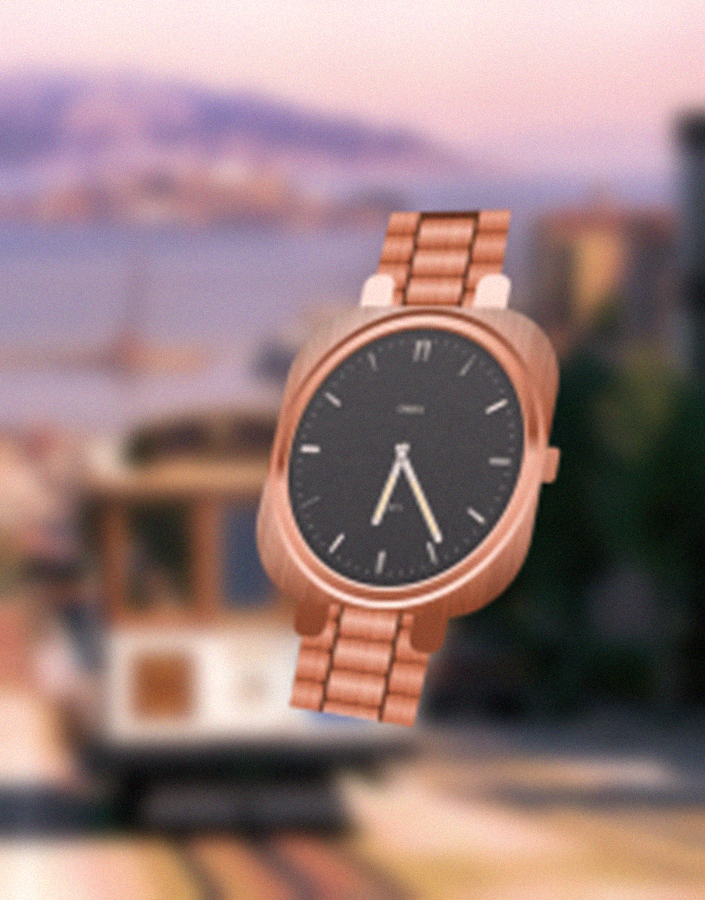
6:24
